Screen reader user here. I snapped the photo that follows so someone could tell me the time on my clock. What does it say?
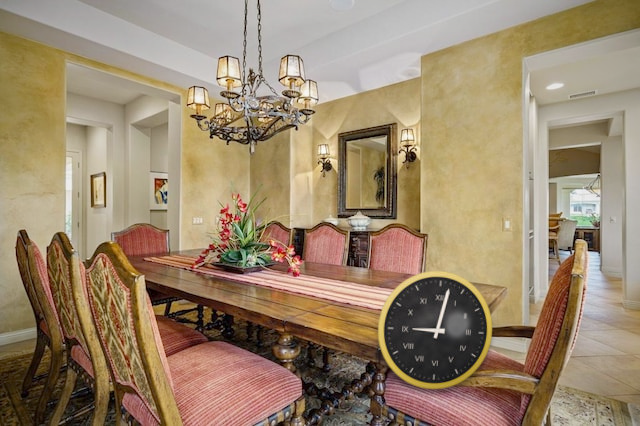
9:02
